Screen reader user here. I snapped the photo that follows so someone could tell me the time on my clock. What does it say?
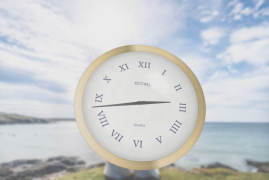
2:43
